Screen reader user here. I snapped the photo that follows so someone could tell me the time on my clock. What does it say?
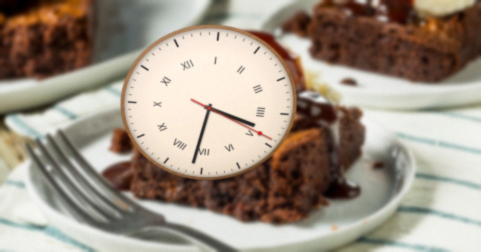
4:36:24
